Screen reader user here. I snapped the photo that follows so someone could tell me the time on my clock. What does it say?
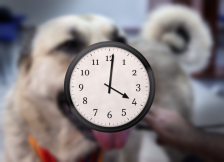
4:01
